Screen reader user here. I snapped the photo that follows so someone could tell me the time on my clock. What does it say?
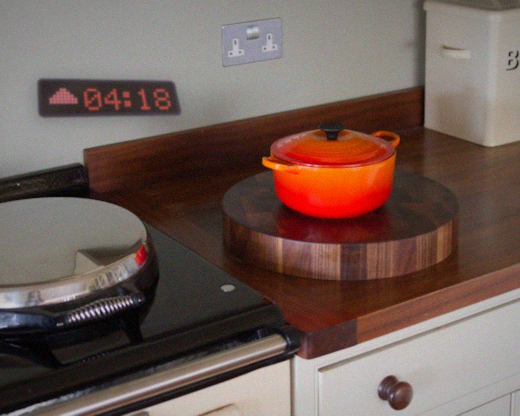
4:18
